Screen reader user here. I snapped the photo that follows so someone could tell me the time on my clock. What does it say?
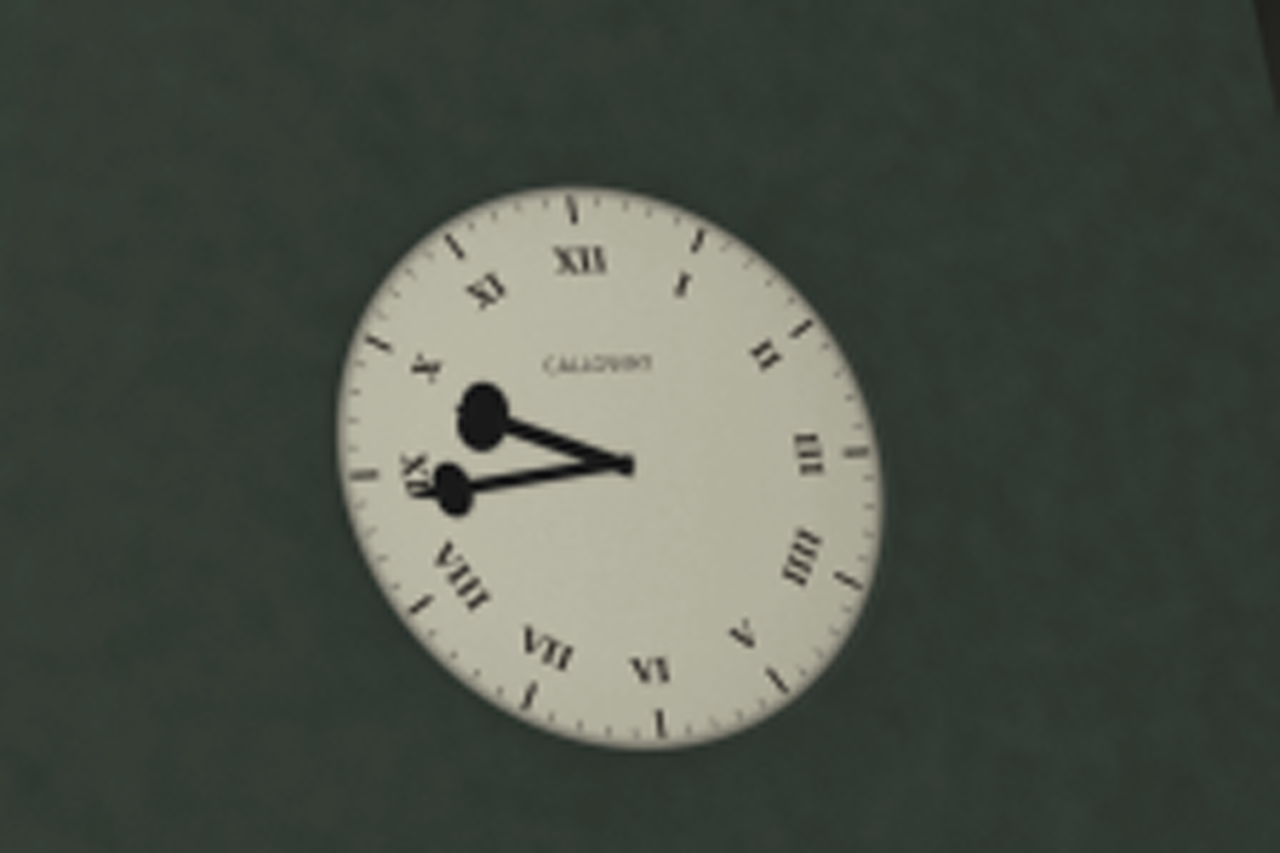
9:44
